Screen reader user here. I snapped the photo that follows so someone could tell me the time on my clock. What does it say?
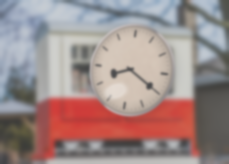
8:20
